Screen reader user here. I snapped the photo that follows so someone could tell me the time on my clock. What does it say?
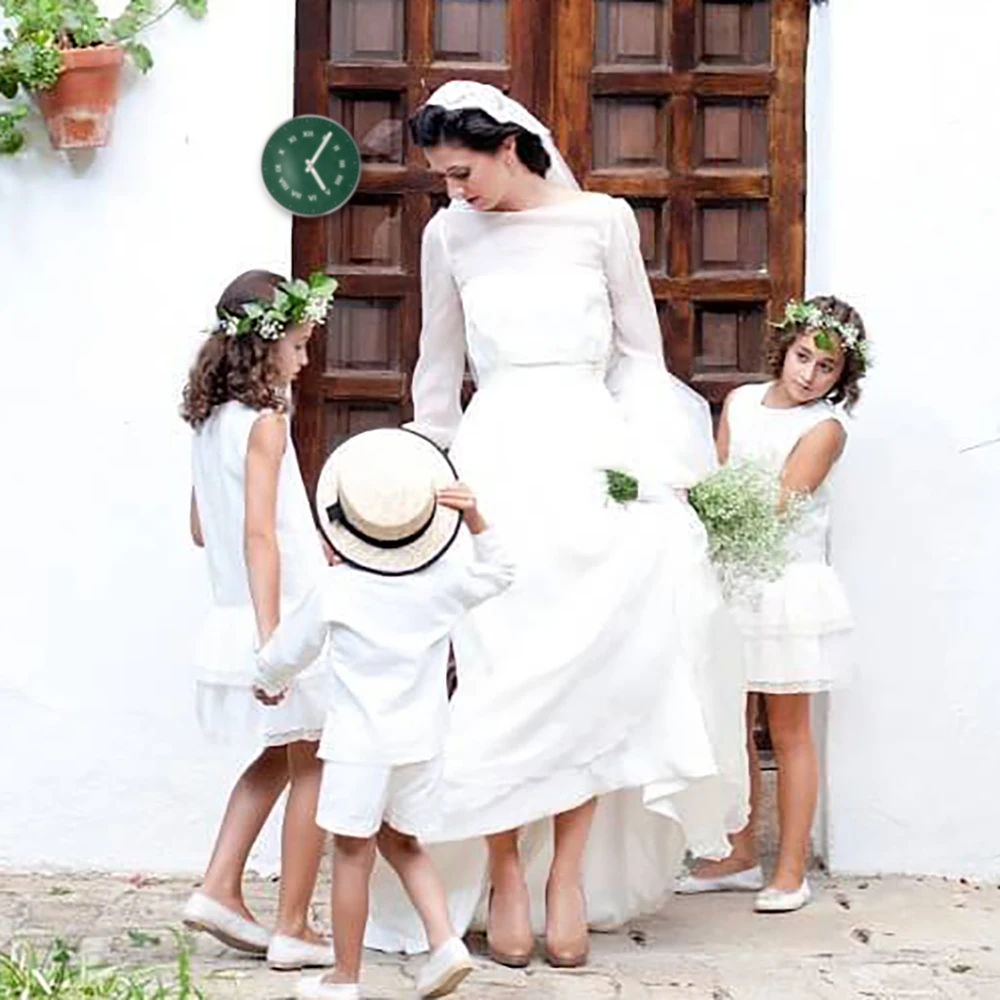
5:06
